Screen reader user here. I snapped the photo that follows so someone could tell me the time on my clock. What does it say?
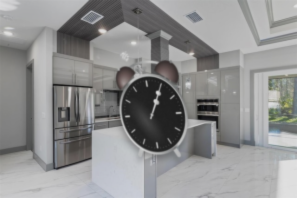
1:05
